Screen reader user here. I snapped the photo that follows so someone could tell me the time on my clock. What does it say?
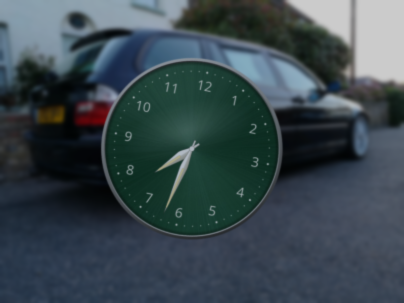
7:32
